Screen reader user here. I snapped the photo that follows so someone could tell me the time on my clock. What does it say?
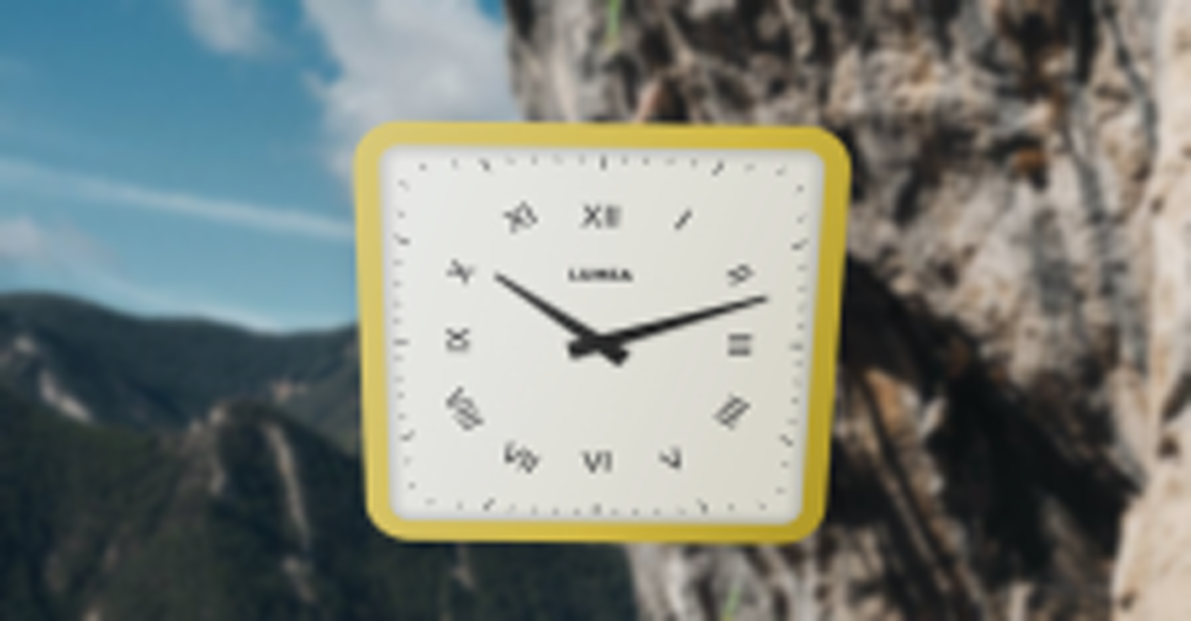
10:12
